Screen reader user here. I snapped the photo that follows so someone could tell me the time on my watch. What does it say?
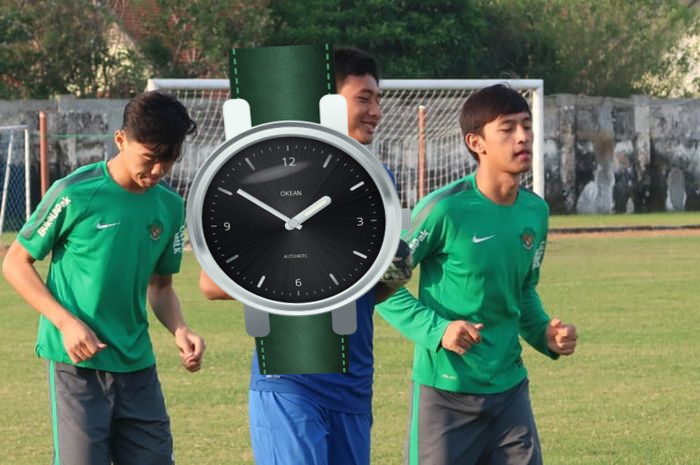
1:51
